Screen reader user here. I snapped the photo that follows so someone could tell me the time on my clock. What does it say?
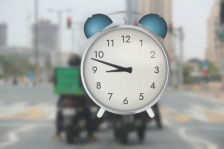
8:48
